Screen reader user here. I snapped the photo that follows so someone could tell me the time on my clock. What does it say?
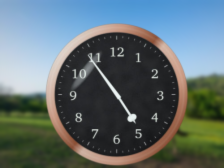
4:54
